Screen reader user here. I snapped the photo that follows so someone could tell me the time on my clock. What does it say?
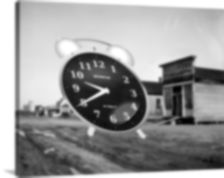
9:40
